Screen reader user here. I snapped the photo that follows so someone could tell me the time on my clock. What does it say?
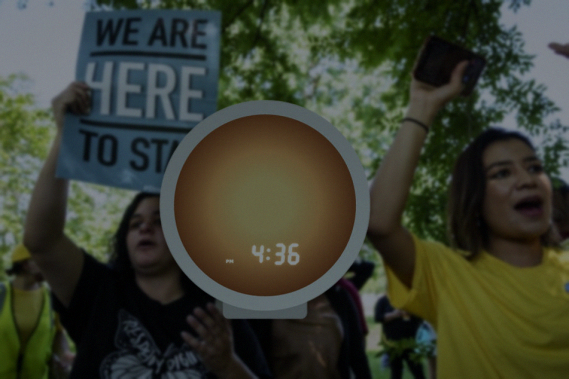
4:36
